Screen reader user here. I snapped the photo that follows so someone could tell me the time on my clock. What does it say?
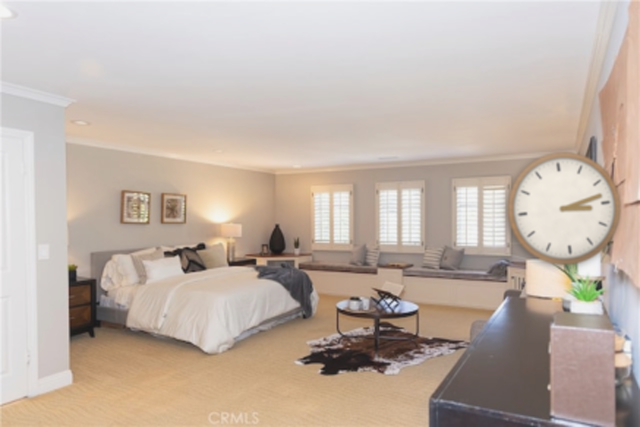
3:13
